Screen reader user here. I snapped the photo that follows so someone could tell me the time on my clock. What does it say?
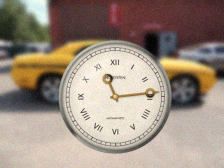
11:14
